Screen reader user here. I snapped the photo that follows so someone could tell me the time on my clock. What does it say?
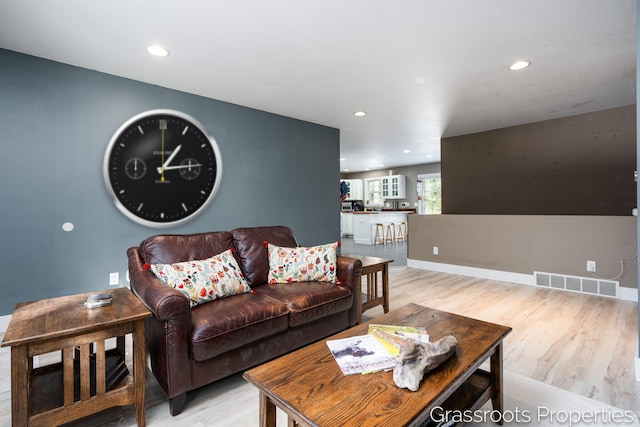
1:14
